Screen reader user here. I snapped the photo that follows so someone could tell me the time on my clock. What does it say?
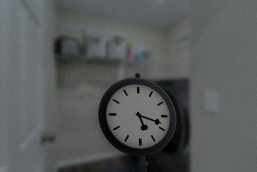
5:18
